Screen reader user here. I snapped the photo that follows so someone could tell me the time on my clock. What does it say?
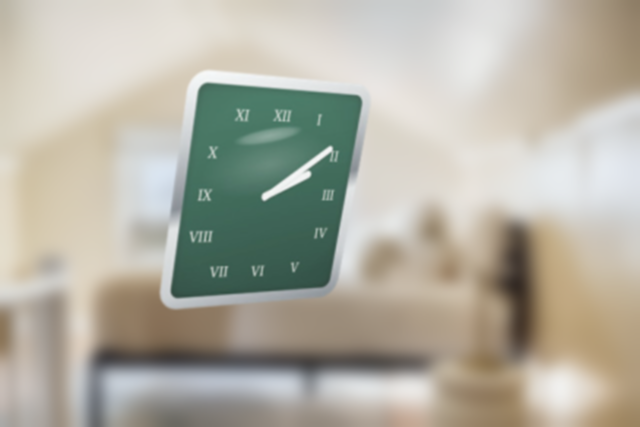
2:09
